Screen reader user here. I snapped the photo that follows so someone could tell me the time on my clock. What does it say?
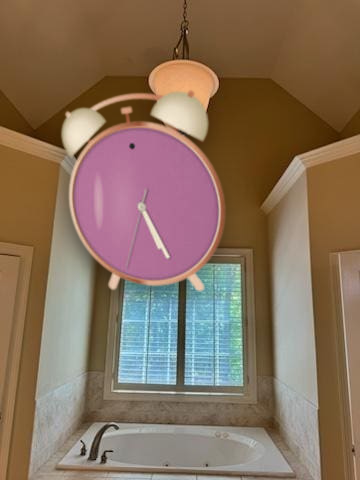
5:26:34
